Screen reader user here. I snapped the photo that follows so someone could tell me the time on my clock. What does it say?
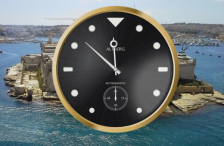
11:52
